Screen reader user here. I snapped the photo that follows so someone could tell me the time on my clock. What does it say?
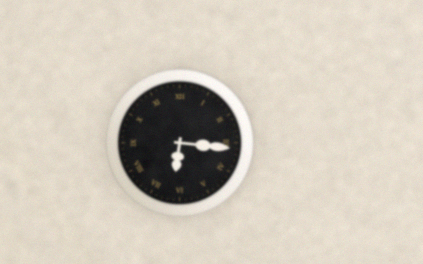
6:16
